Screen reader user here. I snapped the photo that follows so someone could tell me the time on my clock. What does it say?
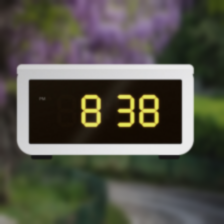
8:38
